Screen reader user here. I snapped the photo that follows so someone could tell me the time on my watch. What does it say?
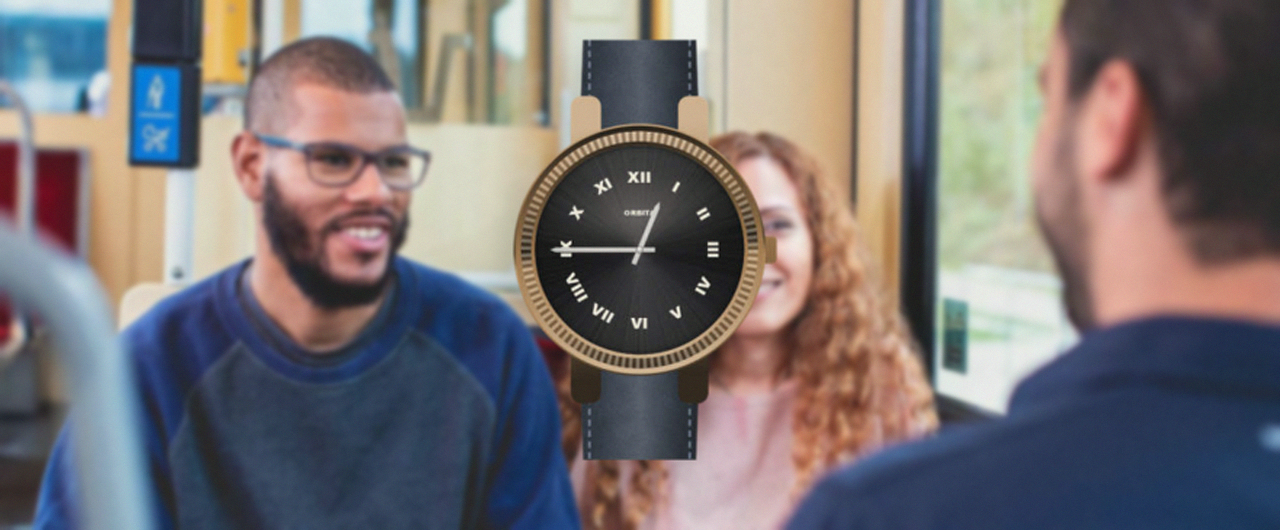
12:45
